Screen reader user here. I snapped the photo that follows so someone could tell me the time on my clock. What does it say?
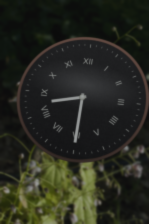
8:30
